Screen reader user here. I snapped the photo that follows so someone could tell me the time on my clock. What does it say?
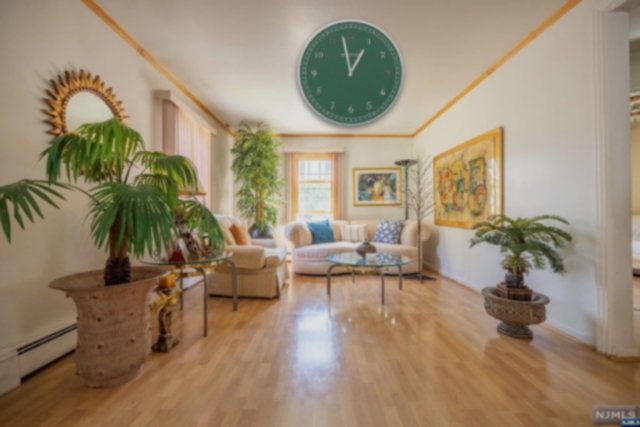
12:58
